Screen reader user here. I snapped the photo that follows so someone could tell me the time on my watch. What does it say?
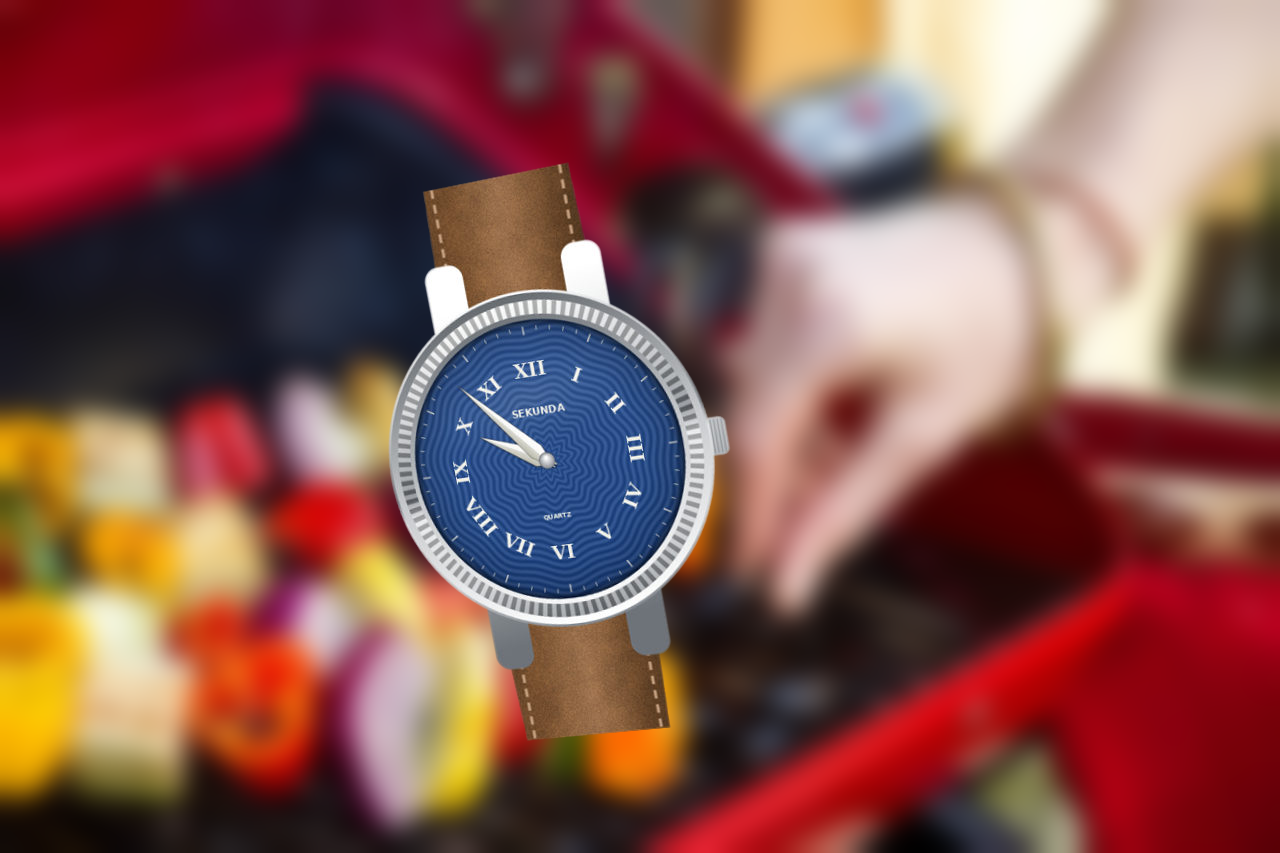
9:53
